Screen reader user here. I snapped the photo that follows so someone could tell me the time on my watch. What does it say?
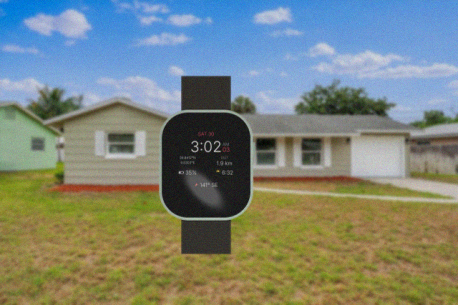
3:02
